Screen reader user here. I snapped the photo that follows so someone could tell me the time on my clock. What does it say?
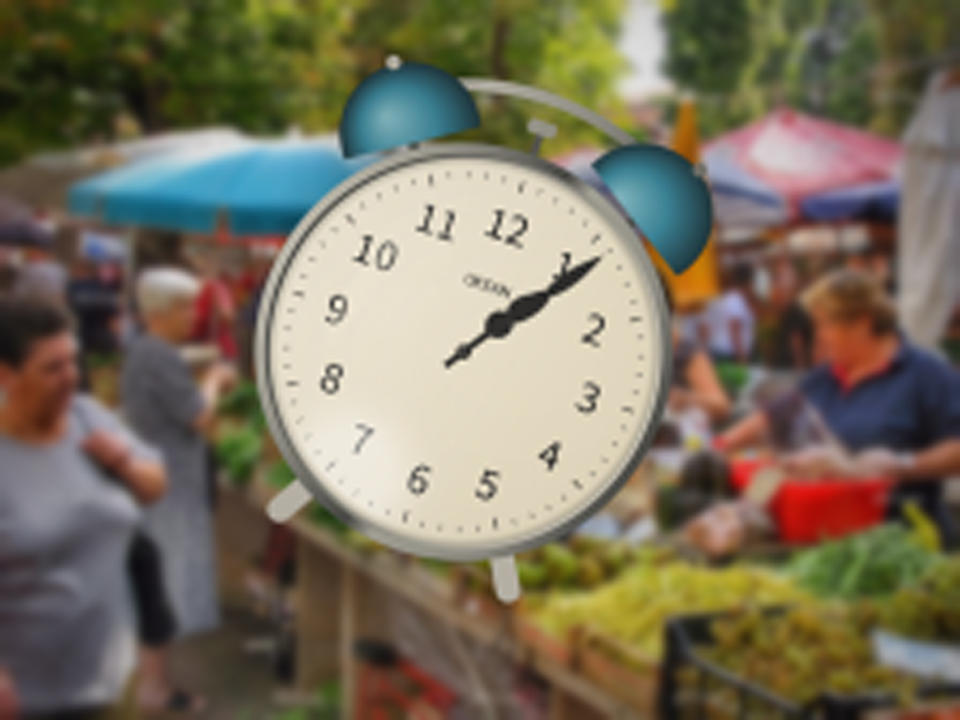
1:06
